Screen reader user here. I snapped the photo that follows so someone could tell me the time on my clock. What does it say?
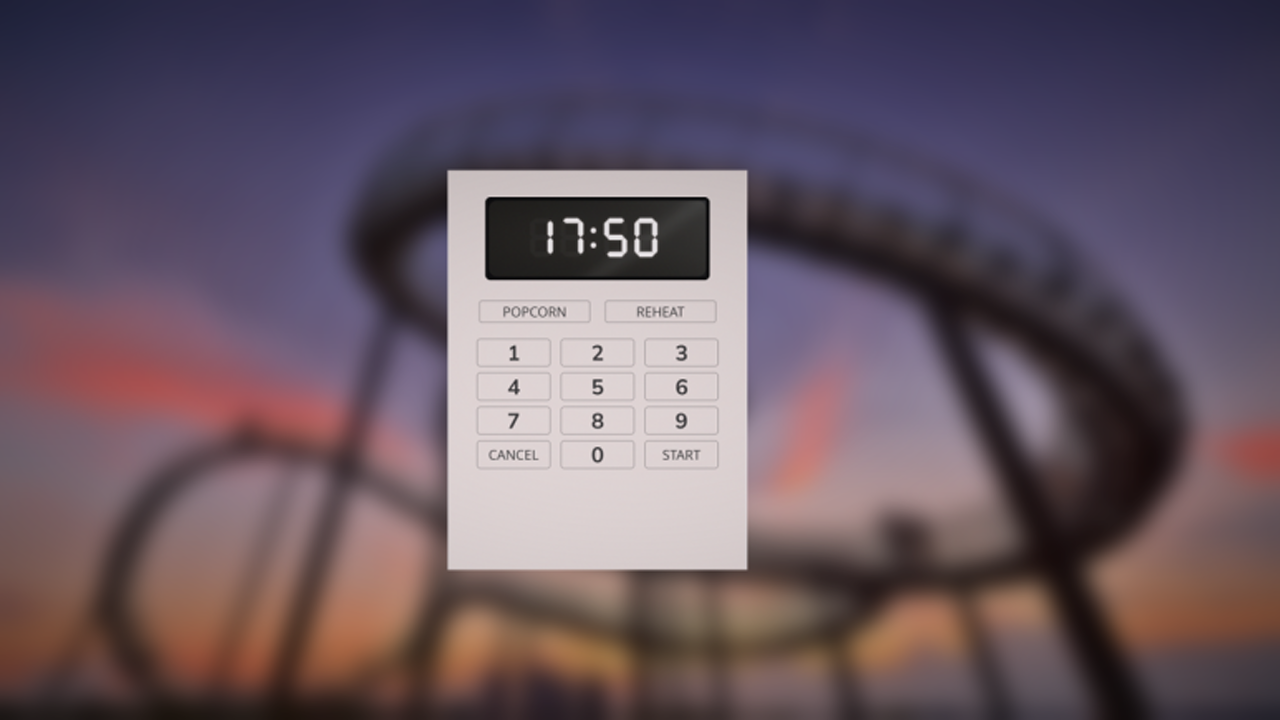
17:50
